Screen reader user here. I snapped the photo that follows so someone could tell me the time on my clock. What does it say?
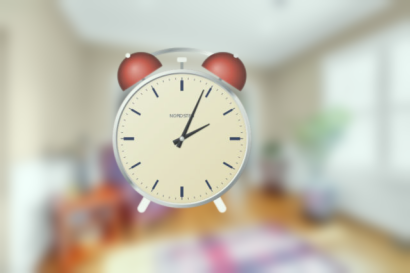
2:04
